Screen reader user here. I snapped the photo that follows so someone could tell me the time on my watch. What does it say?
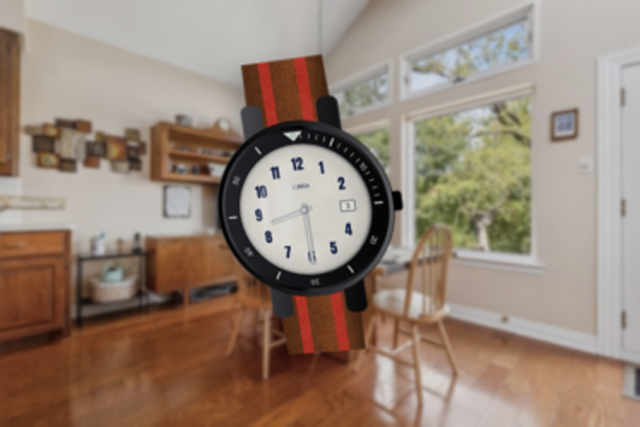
8:30
